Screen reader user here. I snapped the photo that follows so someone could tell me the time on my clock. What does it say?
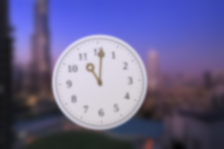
11:01
